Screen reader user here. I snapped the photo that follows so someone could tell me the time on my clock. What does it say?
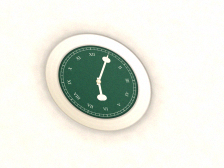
6:05
